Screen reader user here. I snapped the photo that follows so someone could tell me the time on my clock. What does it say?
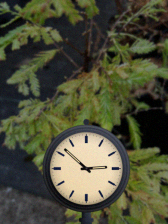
2:52
